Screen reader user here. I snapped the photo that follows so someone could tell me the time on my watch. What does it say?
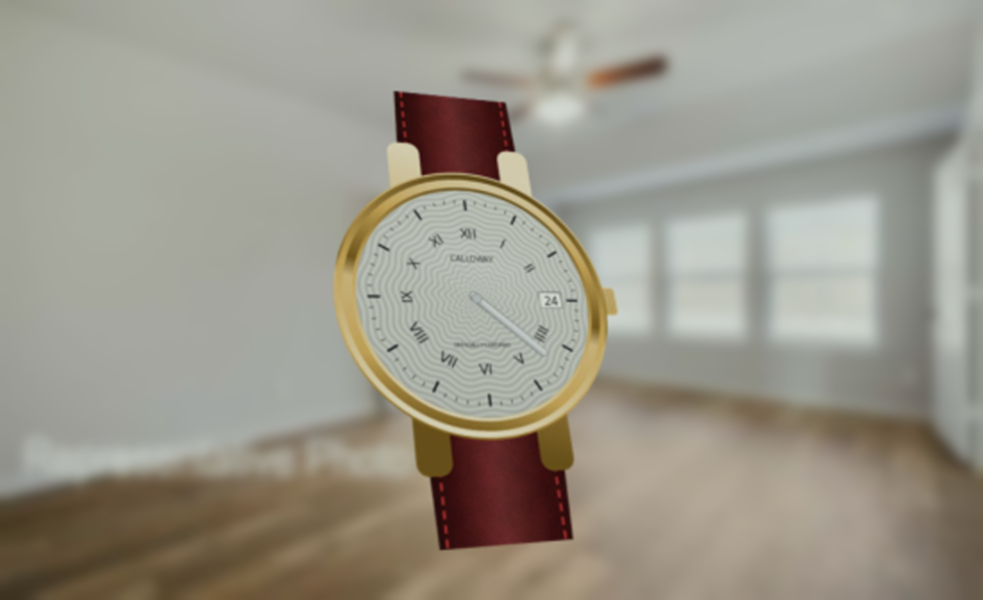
4:22
